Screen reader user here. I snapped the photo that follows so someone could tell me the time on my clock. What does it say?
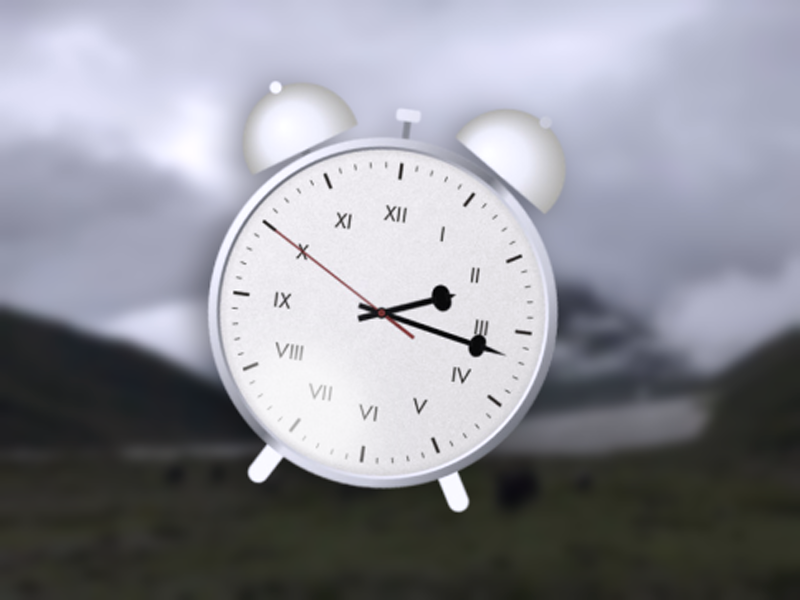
2:16:50
